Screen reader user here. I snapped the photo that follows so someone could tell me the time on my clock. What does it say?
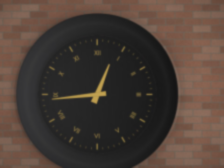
12:44
